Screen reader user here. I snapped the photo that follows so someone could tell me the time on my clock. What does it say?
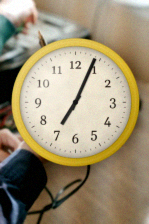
7:04
